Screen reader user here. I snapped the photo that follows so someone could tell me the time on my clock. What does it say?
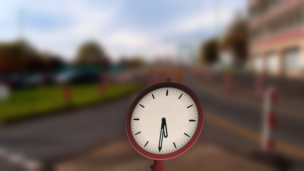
5:30
